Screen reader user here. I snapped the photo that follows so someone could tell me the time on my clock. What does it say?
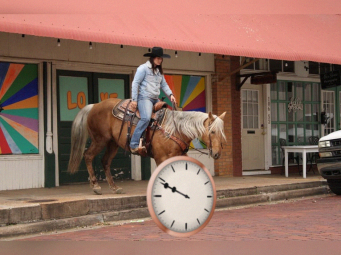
9:49
